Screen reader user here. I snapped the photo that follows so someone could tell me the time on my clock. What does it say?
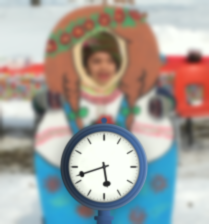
5:42
